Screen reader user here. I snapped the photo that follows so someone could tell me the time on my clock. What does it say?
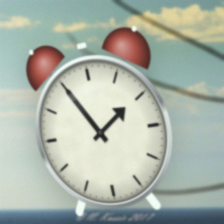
1:55
